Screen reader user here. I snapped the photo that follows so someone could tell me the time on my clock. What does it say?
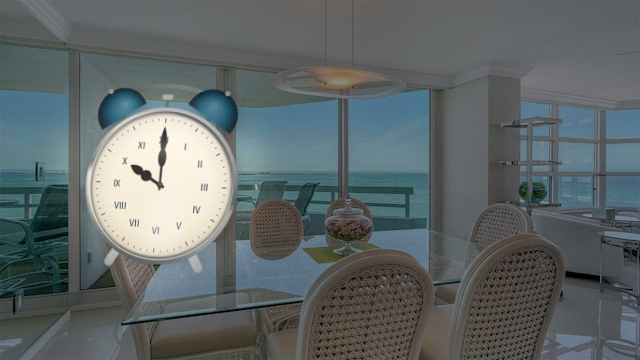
10:00
